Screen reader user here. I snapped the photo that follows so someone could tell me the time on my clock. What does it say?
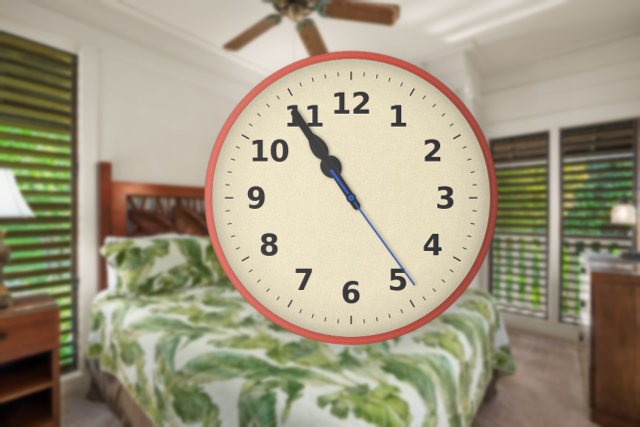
10:54:24
